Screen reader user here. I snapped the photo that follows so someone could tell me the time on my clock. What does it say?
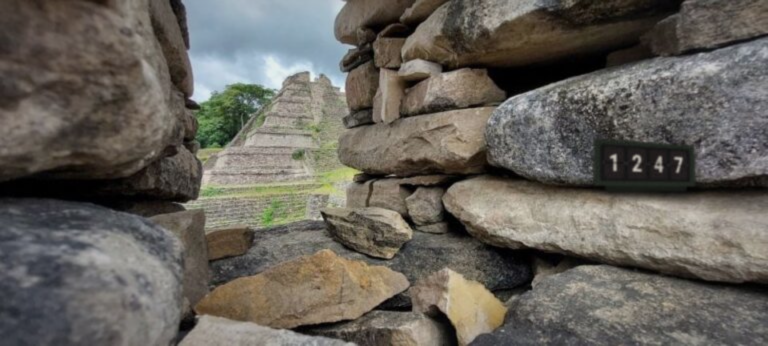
12:47
